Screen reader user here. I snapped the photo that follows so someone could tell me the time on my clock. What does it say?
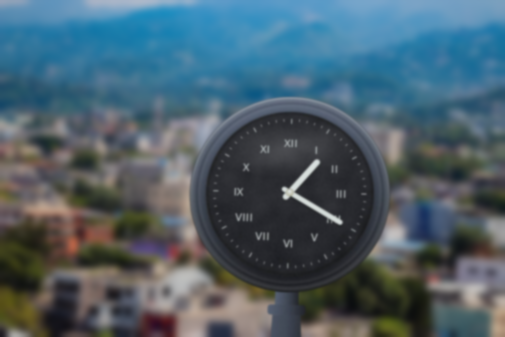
1:20
